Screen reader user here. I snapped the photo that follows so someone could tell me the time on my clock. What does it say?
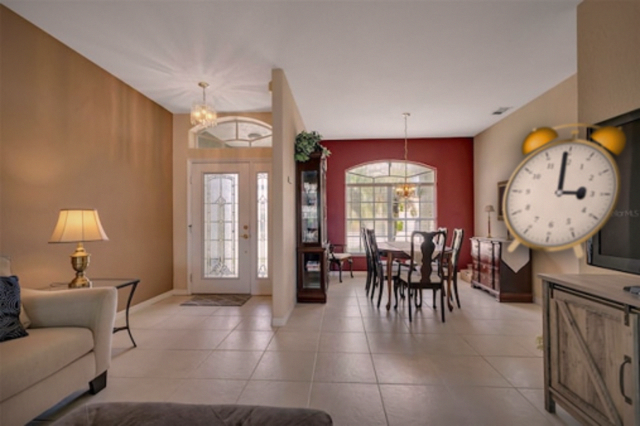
2:59
